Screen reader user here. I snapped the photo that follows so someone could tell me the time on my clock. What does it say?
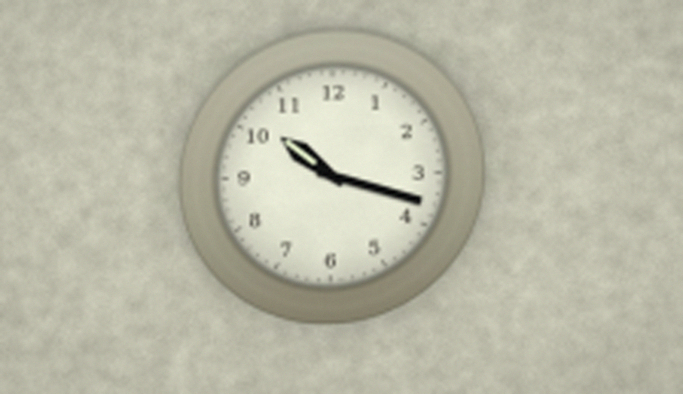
10:18
